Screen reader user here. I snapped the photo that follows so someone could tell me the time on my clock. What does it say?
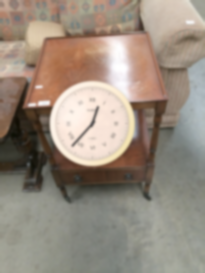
12:37
